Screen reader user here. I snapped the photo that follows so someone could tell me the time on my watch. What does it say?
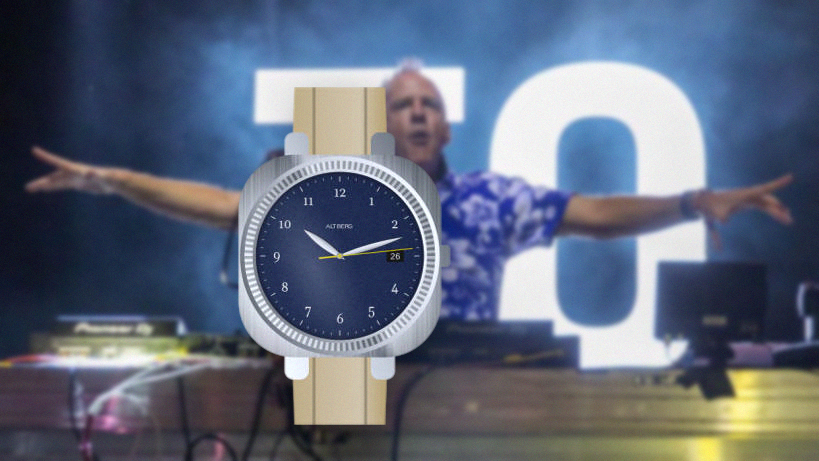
10:12:14
